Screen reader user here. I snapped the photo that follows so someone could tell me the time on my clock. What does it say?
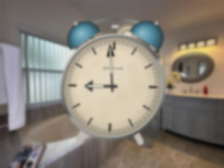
8:59
